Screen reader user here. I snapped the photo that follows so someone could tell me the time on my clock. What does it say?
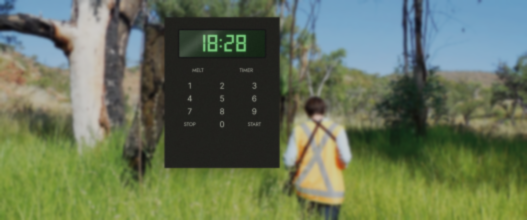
18:28
